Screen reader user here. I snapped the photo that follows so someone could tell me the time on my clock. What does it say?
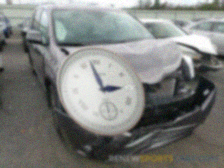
2:58
